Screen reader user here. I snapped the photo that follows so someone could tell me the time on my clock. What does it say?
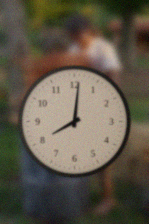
8:01
